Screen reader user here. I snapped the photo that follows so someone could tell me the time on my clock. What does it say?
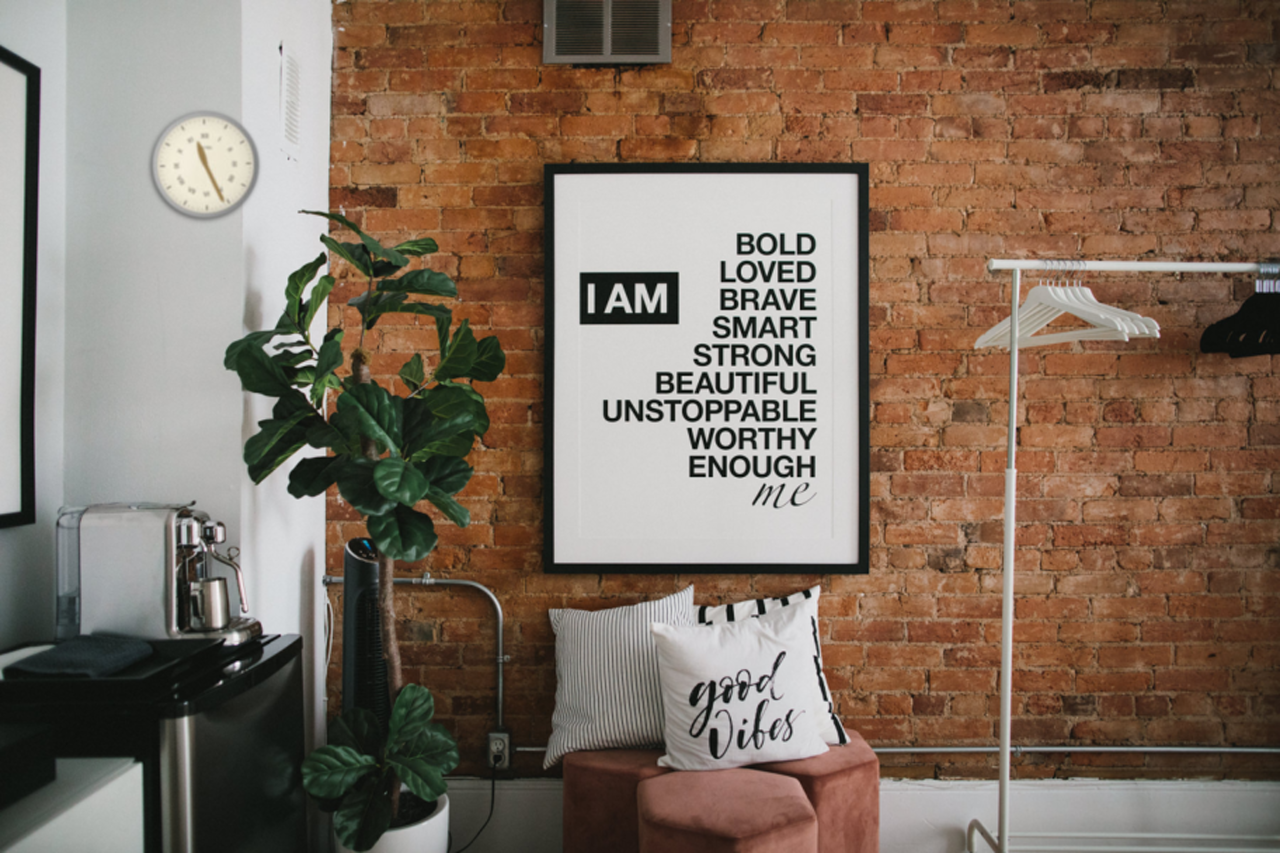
11:26
